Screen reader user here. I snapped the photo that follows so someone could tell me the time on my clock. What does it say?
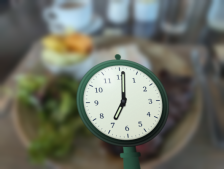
7:01
